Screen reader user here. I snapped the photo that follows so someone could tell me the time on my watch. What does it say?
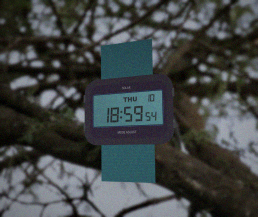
18:59:54
